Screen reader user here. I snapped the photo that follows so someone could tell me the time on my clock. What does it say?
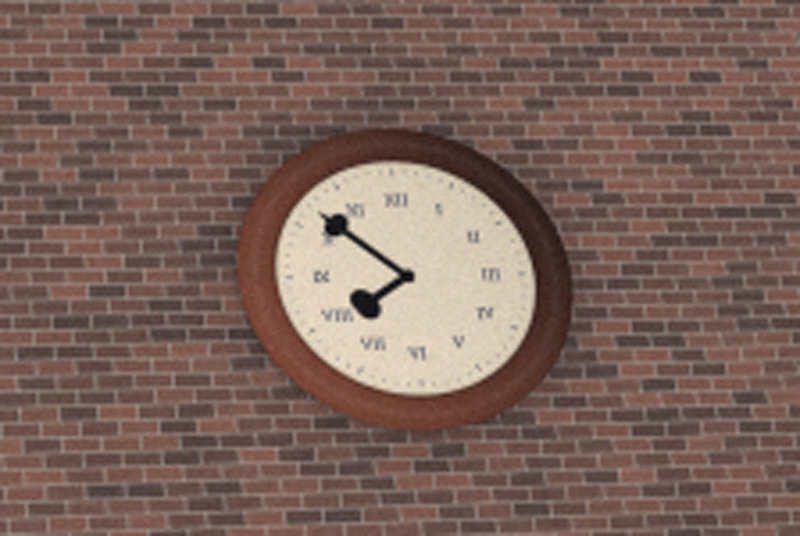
7:52
